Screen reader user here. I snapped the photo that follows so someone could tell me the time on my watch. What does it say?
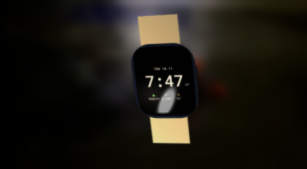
7:47
